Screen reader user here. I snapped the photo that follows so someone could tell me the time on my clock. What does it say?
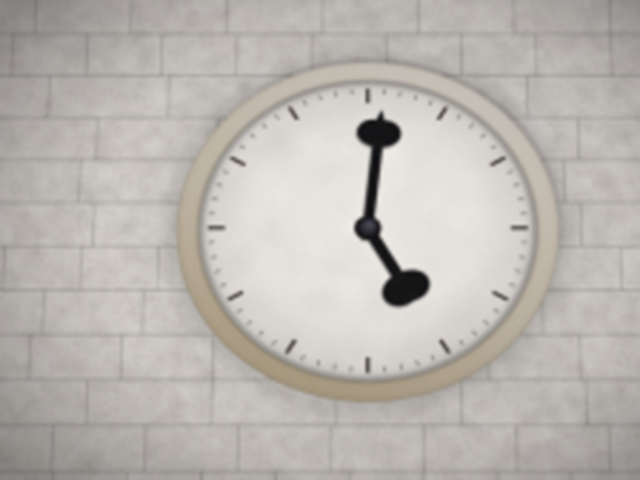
5:01
